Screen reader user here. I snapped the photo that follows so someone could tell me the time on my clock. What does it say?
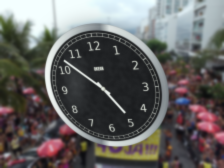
4:52
